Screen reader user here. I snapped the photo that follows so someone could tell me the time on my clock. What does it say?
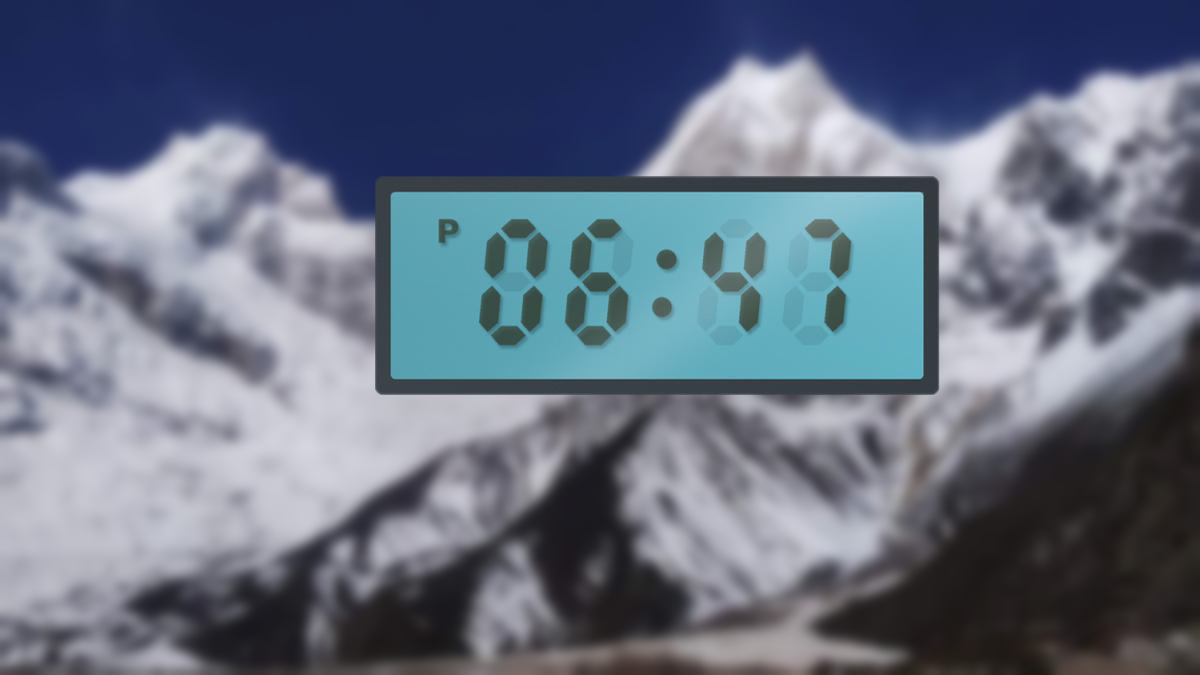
6:47
